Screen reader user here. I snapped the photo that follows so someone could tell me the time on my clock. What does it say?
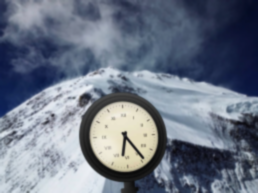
6:24
